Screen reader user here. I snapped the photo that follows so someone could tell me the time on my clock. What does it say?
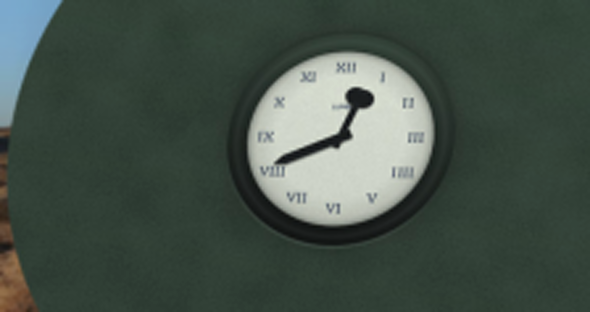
12:41
